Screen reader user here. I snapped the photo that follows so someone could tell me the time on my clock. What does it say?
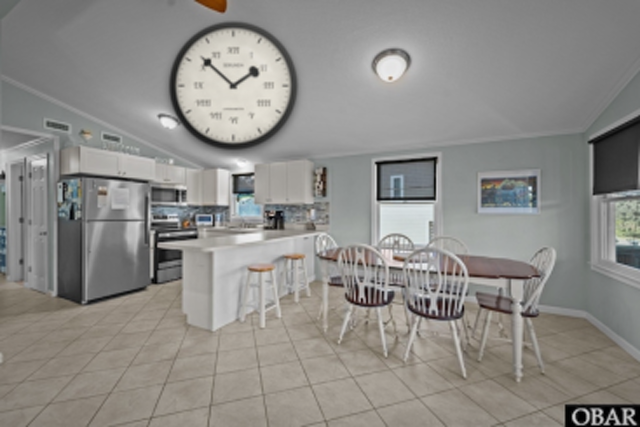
1:52
